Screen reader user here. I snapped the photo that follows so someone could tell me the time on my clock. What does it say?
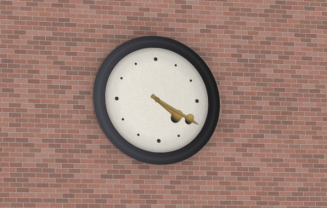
4:20
